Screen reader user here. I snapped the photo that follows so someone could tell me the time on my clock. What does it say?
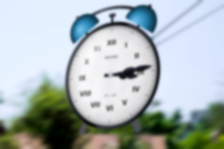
3:14
